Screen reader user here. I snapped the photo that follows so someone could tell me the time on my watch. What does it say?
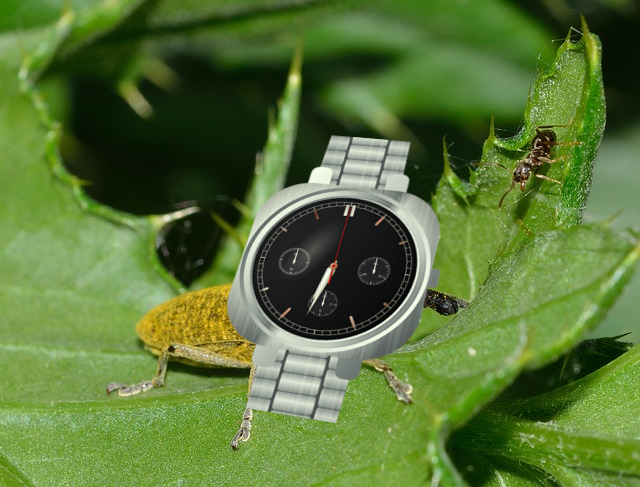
6:32
